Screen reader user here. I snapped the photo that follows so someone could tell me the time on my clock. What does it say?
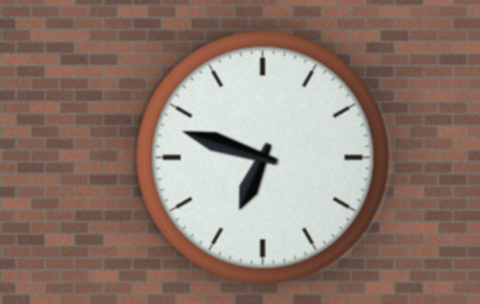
6:48
